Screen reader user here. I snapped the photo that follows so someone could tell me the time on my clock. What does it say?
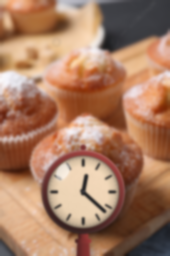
12:22
